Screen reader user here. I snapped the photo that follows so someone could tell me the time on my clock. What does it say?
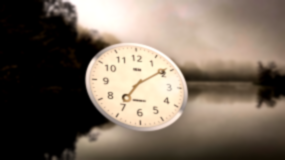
7:09
